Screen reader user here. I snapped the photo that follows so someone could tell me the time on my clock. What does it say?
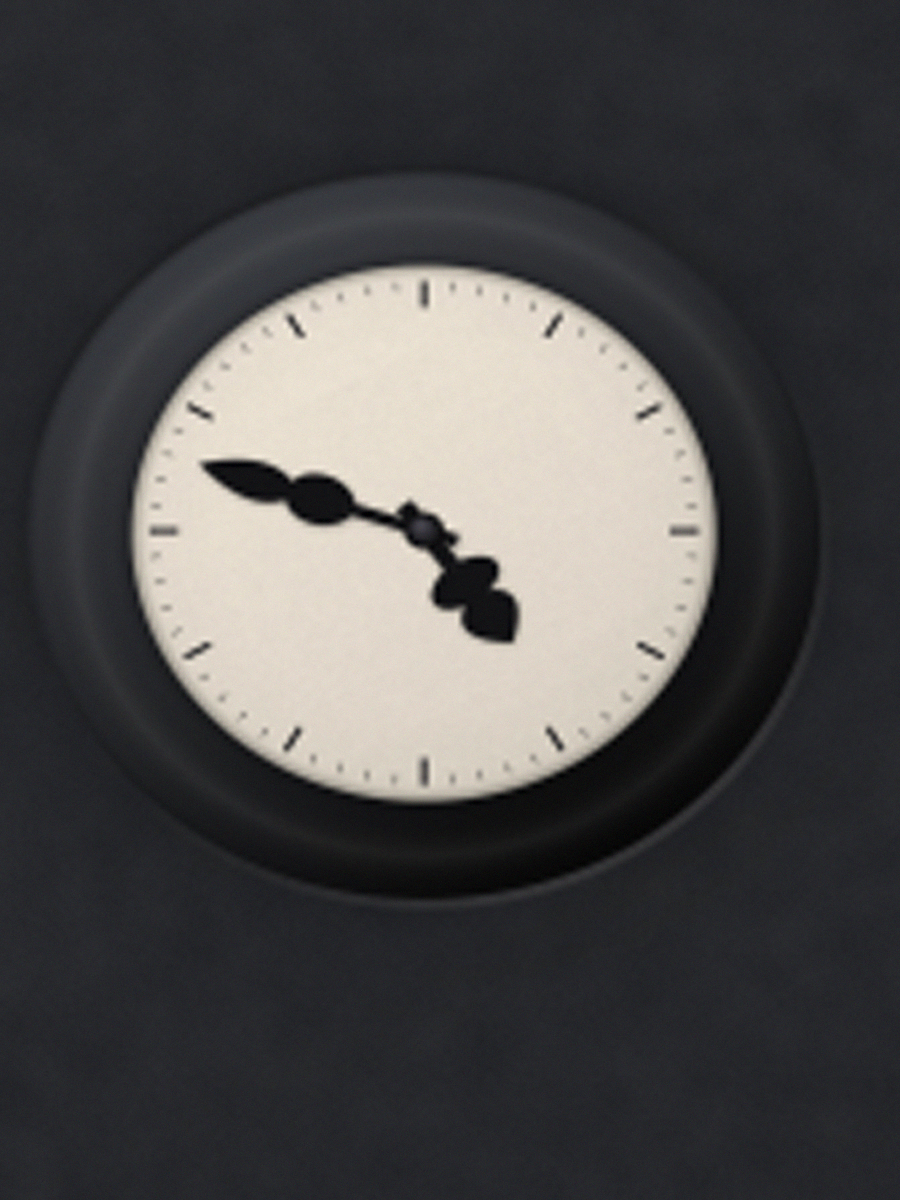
4:48
